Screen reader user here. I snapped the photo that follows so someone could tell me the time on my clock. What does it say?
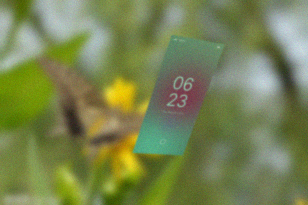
6:23
